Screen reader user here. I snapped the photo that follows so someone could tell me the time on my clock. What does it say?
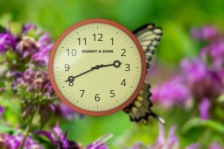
2:41
